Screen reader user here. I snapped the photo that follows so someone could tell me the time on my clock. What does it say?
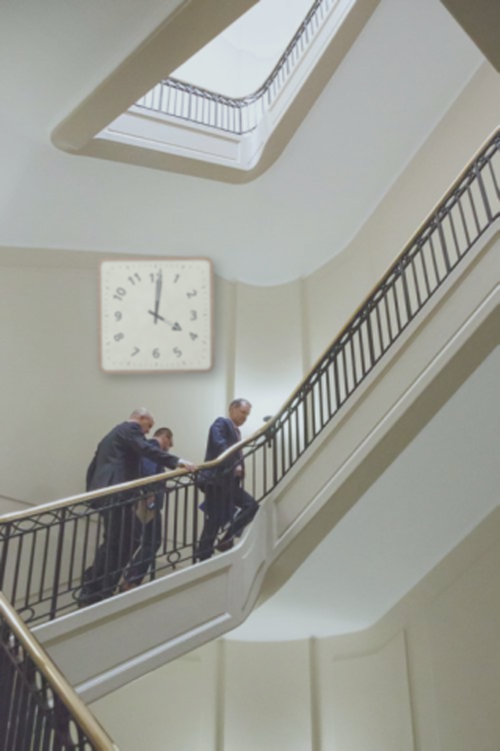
4:01
